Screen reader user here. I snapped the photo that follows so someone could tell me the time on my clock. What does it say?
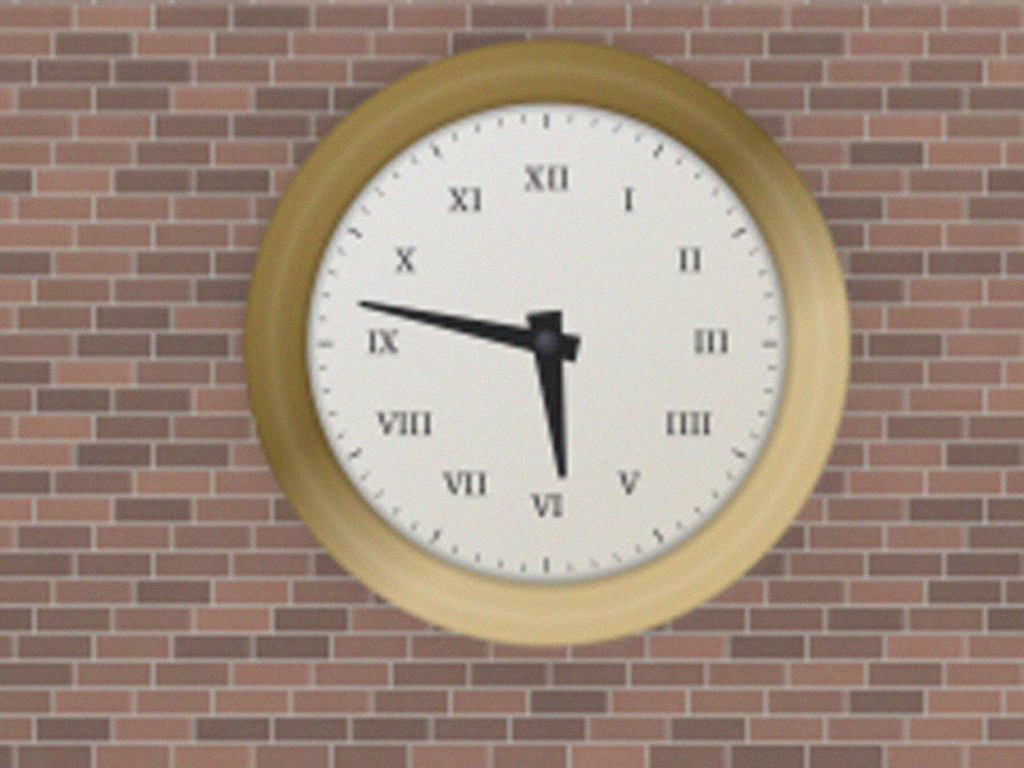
5:47
